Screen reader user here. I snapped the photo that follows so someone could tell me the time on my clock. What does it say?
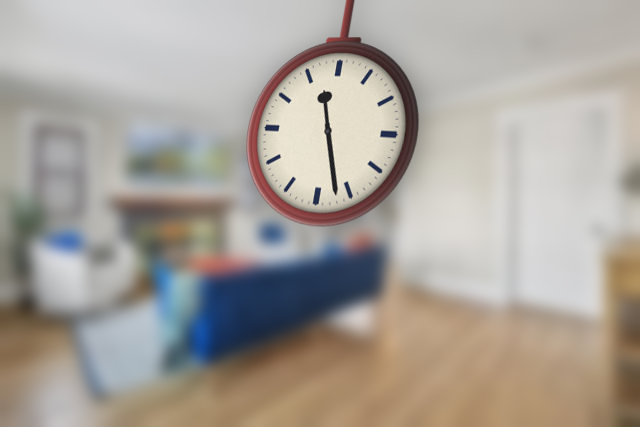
11:27
